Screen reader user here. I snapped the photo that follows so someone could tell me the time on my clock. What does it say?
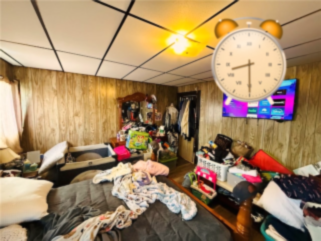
8:30
